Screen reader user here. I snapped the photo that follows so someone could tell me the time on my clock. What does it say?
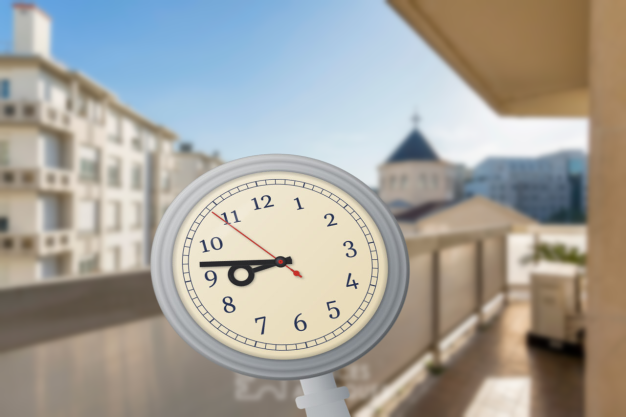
8:46:54
